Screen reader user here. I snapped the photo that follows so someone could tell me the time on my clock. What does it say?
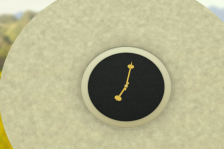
7:02
